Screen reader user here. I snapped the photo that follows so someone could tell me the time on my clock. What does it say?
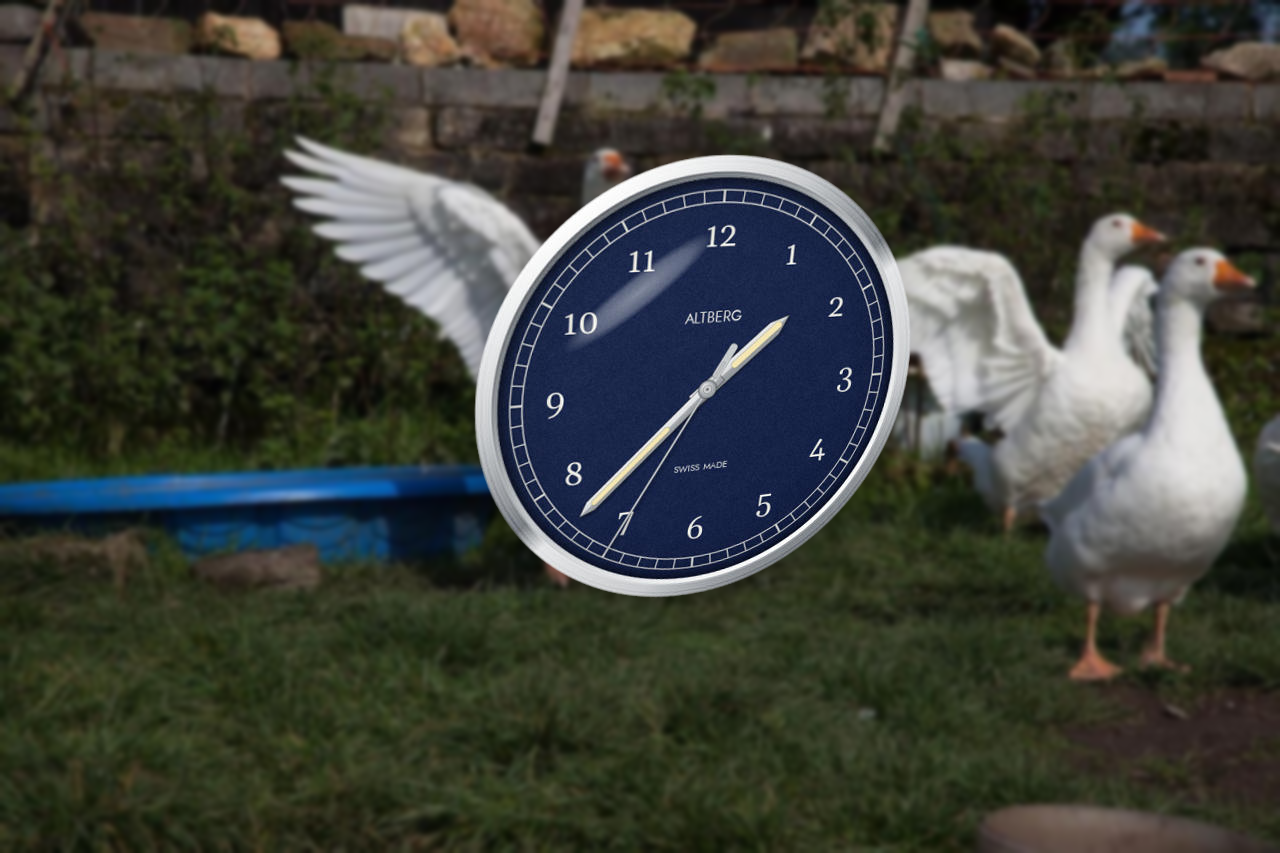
1:37:35
